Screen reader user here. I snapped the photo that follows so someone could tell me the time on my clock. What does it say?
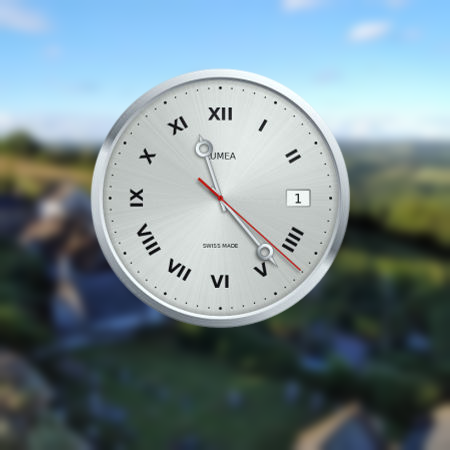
11:23:22
